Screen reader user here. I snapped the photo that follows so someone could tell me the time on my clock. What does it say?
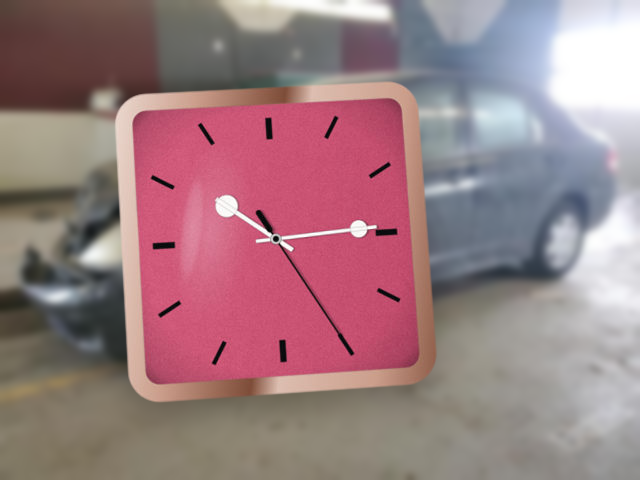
10:14:25
